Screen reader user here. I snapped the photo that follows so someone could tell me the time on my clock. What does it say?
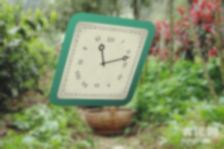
11:12
